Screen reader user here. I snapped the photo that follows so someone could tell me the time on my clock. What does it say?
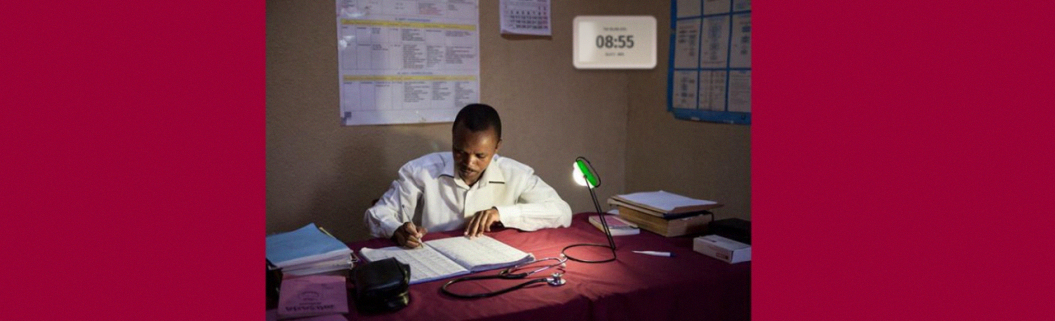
8:55
